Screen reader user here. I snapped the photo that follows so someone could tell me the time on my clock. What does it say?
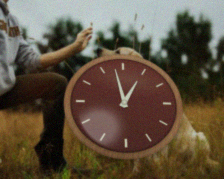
12:58
